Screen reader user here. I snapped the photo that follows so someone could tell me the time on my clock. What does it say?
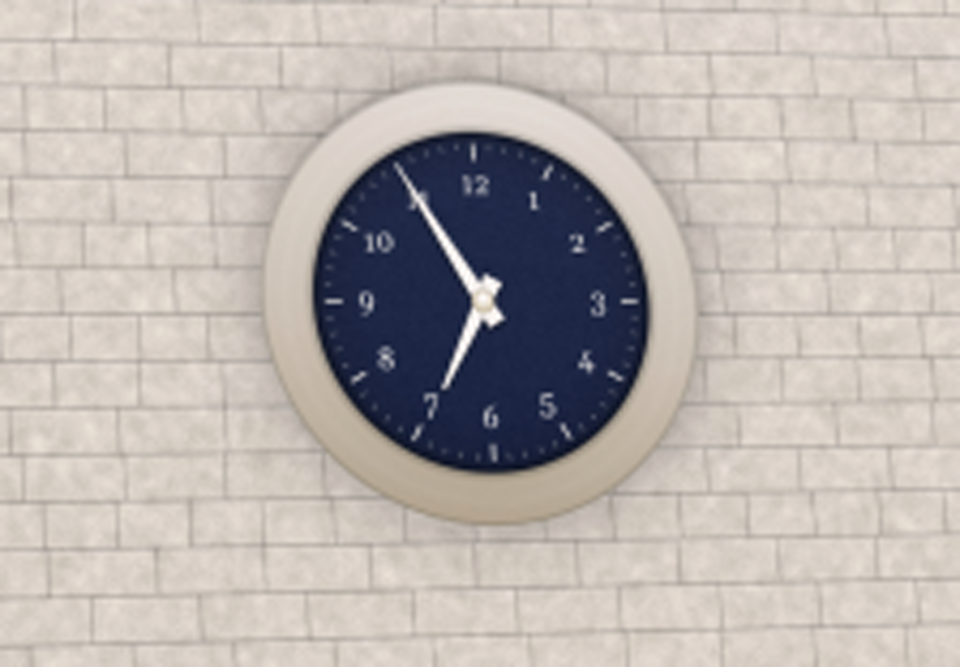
6:55
